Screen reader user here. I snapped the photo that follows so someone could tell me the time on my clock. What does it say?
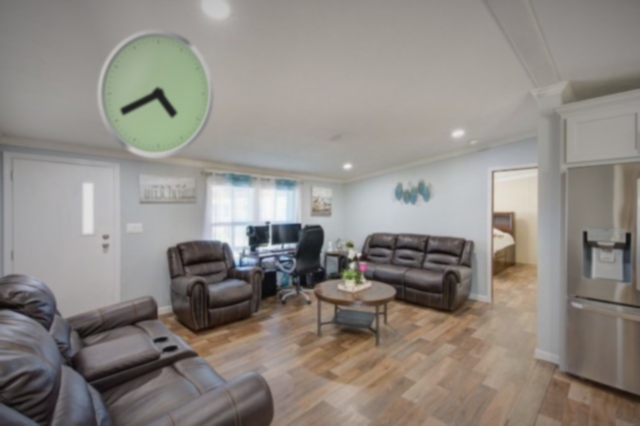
4:41
